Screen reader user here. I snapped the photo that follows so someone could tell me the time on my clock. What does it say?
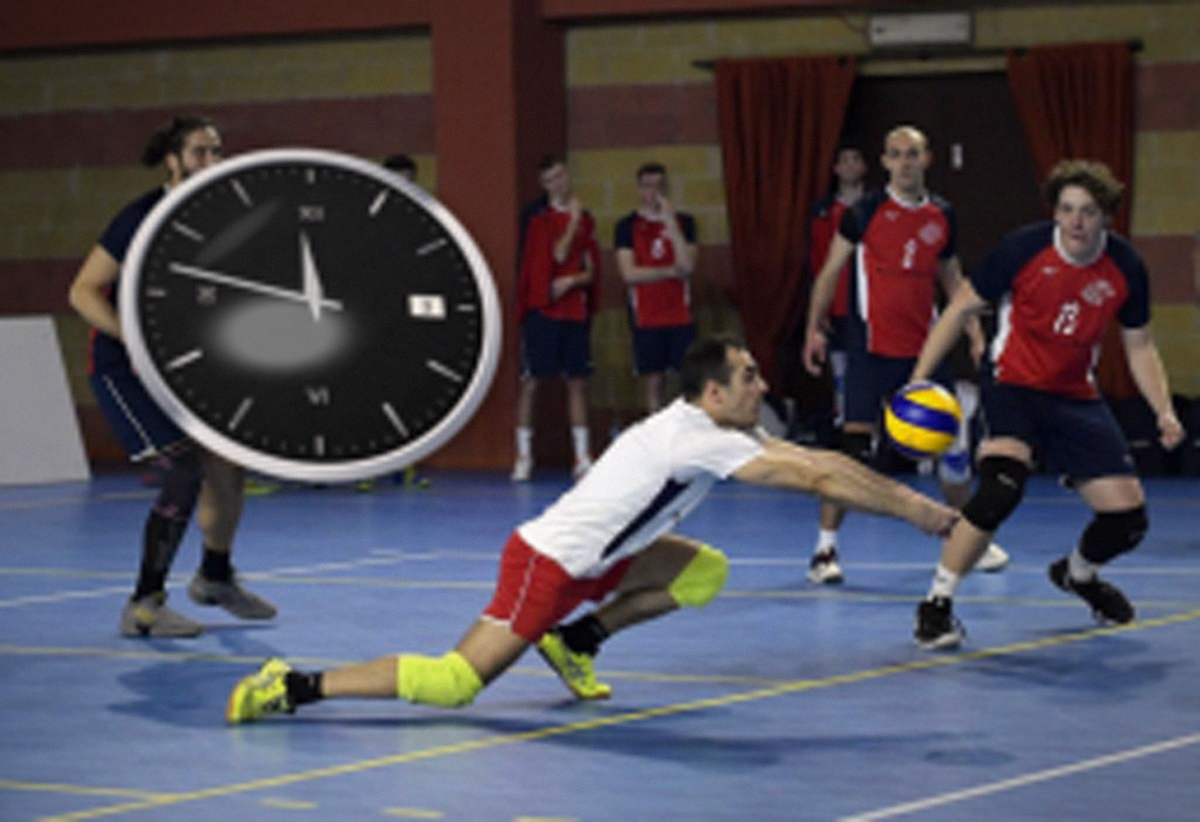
11:47
